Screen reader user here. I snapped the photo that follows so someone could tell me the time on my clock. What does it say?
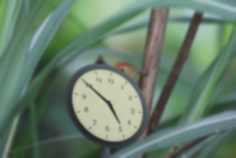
4:50
